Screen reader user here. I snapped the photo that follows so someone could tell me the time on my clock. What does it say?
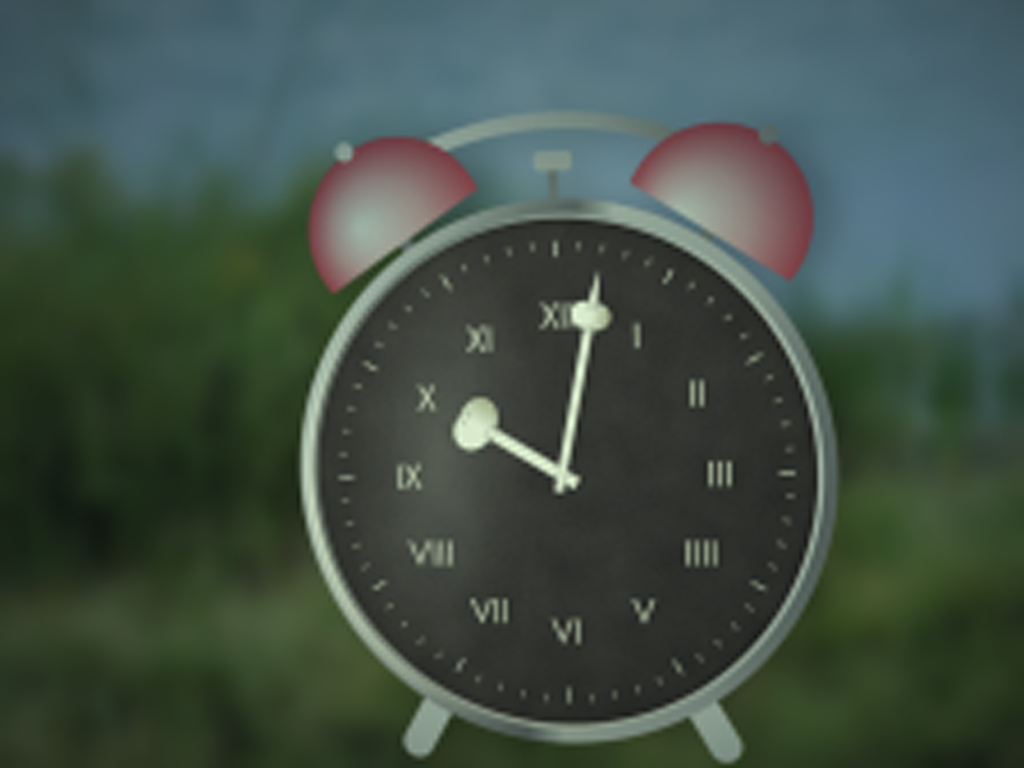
10:02
